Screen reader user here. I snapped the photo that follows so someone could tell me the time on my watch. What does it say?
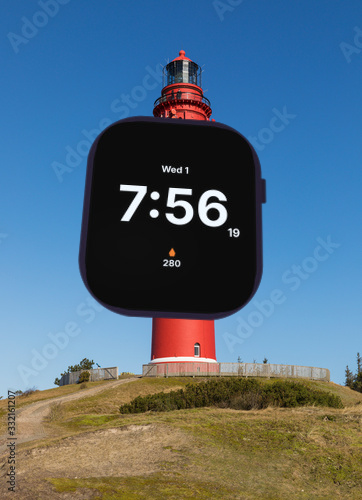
7:56:19
